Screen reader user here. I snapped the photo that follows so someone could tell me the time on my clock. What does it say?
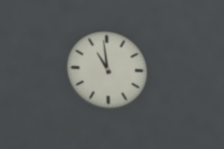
10:59
